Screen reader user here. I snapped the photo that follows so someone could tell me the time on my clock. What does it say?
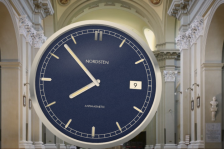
7:53
